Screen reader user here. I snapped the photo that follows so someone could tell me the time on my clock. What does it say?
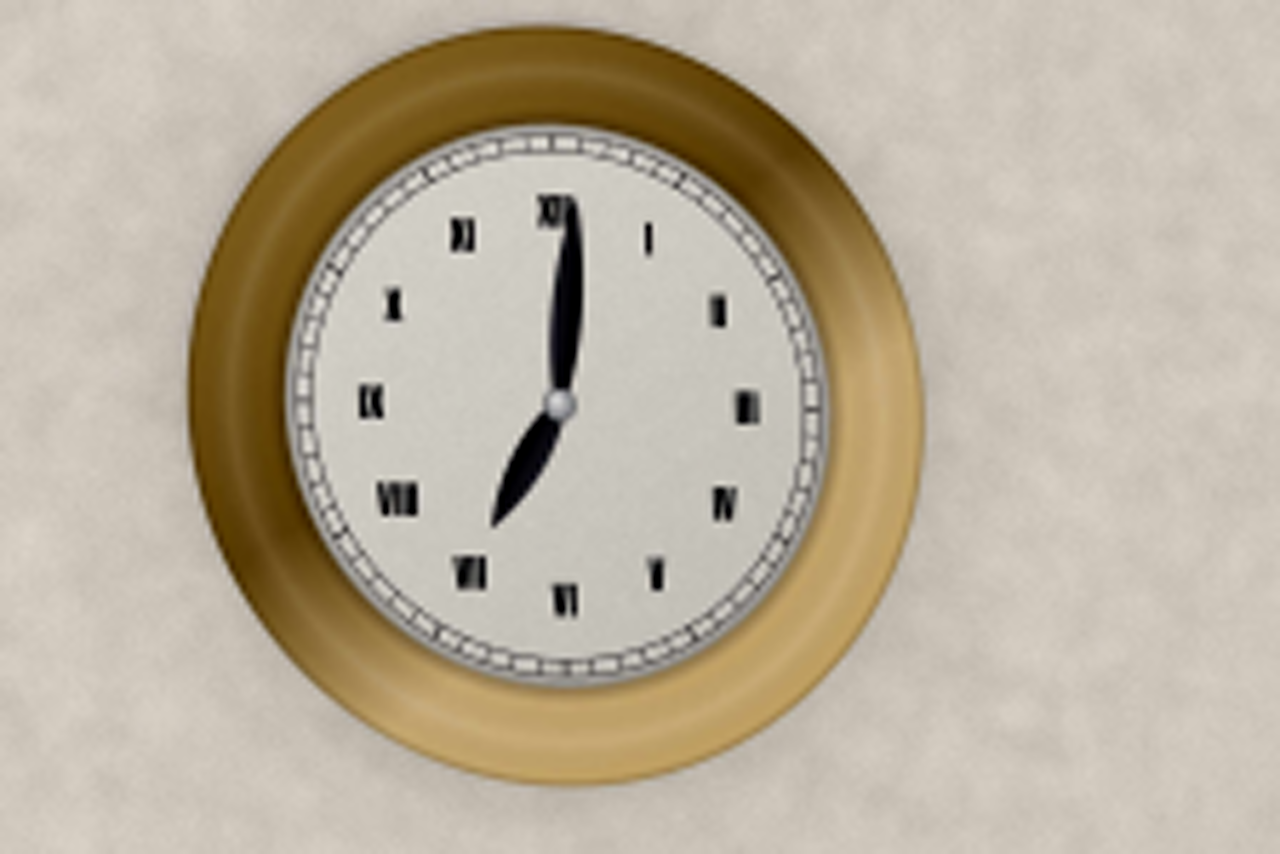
7:01
